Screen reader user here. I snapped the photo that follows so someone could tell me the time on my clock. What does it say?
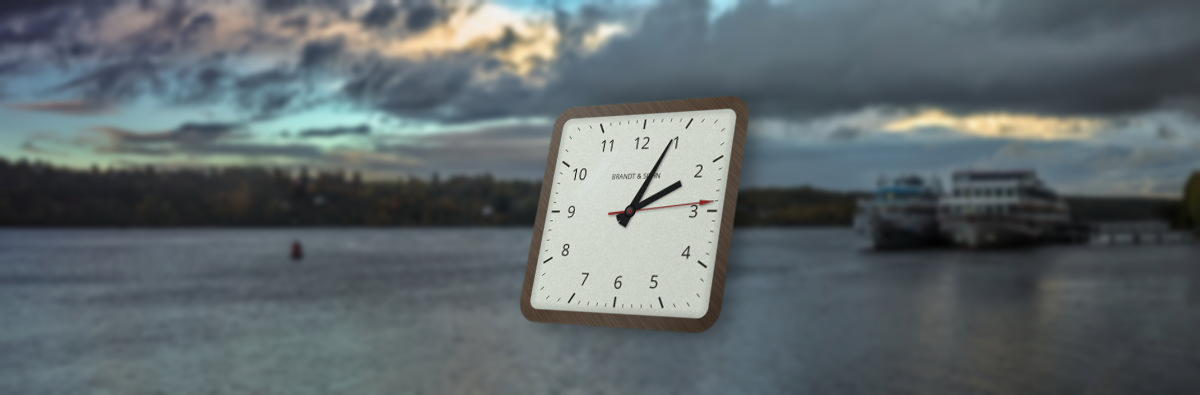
2:04:14
